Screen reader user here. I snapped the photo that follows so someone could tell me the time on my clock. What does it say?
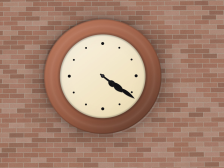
4:21
